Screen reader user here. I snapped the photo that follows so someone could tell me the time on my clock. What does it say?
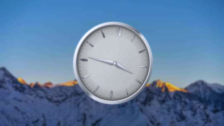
3:46
